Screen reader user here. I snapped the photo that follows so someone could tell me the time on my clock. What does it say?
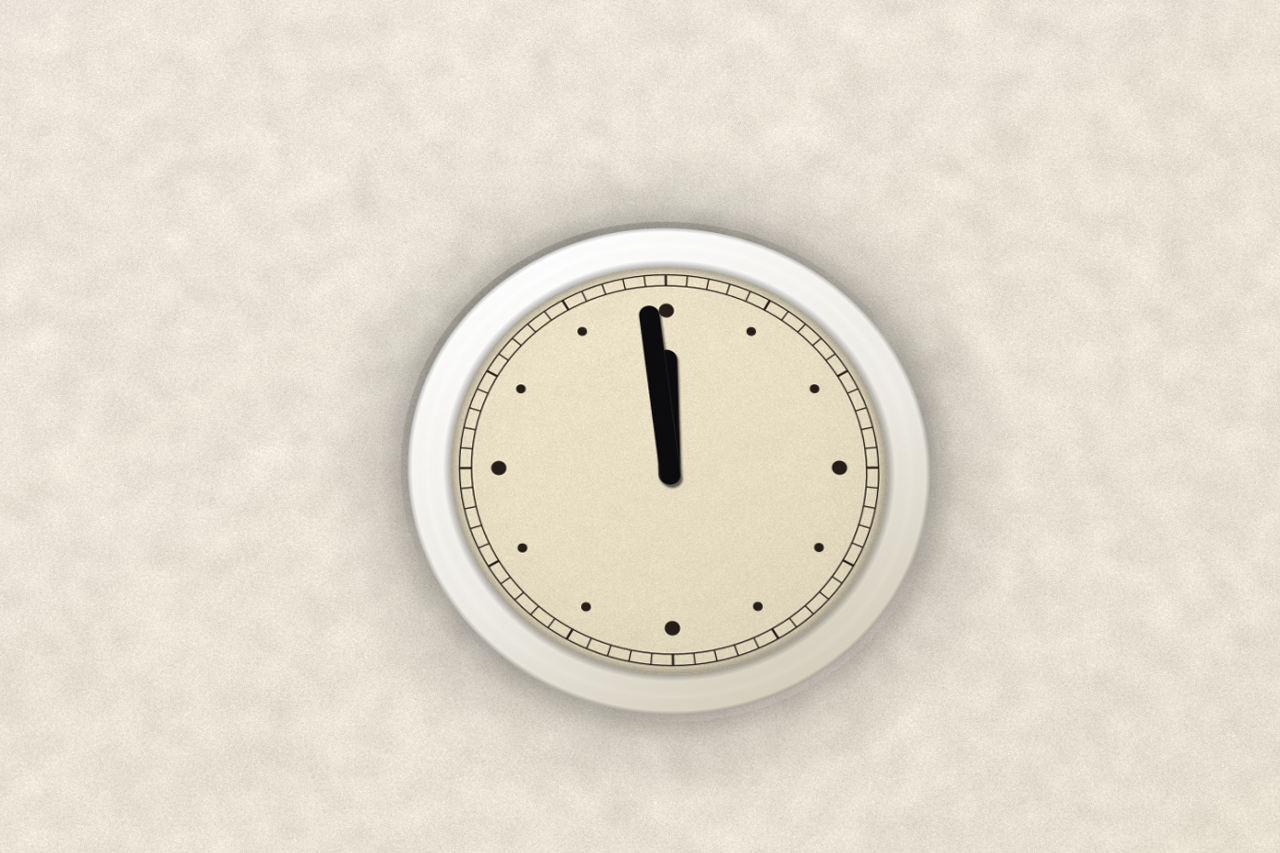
11:59
